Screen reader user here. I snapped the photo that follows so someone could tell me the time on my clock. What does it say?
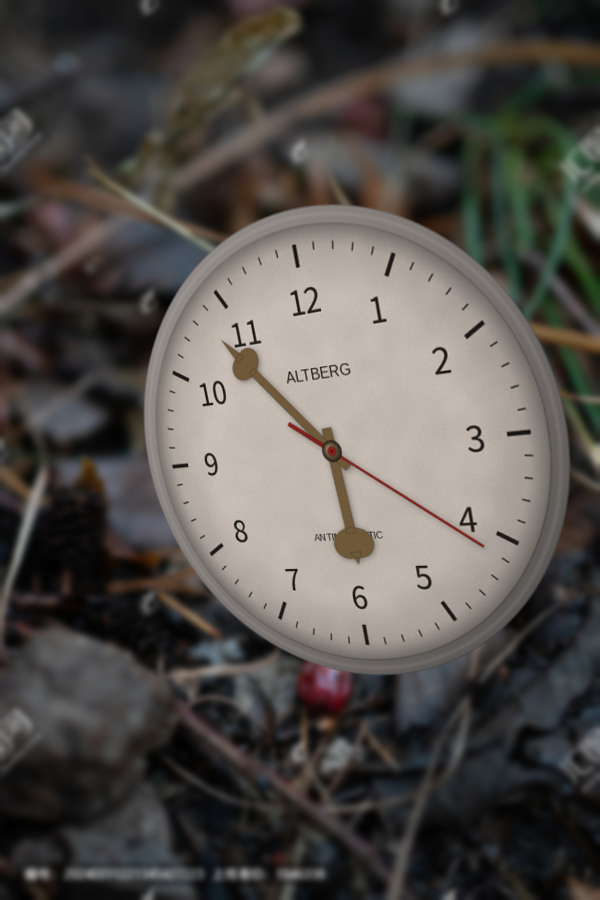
5:53:21
